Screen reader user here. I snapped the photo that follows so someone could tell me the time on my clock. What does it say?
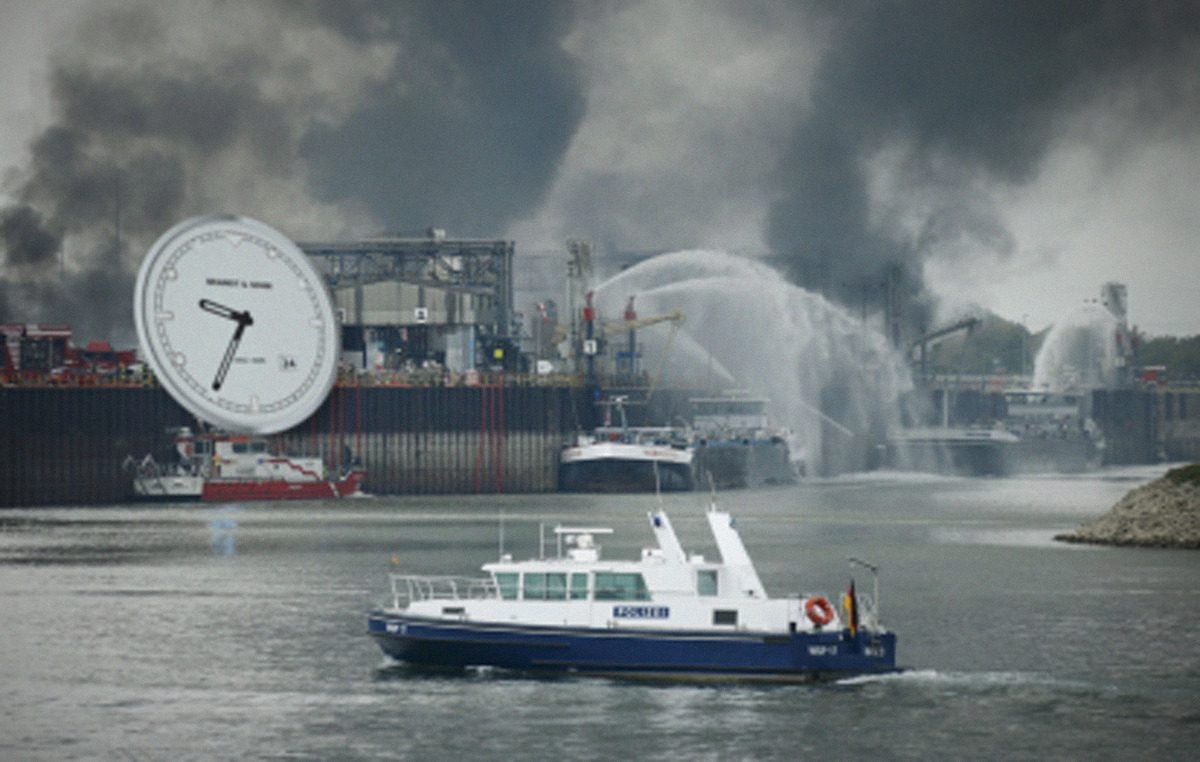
9:35
